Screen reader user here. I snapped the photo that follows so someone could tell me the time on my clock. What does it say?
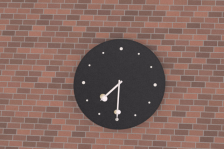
7:30
